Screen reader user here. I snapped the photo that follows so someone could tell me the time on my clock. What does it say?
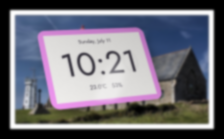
10:21
